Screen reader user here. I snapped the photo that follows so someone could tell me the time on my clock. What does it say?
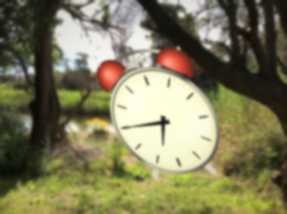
6:45
